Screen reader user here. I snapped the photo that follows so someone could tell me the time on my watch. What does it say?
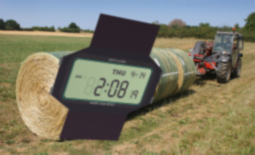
2:08
